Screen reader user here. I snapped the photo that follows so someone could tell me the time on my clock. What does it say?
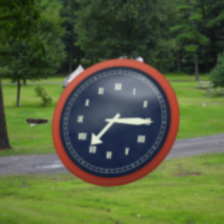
7:15
